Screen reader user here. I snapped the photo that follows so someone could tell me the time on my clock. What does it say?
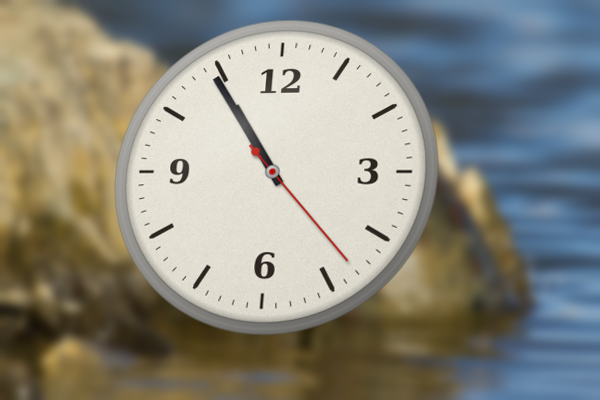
10:54:23
